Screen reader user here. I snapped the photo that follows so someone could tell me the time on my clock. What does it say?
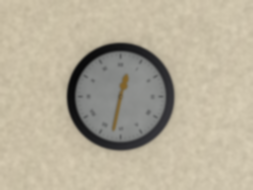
12:32
